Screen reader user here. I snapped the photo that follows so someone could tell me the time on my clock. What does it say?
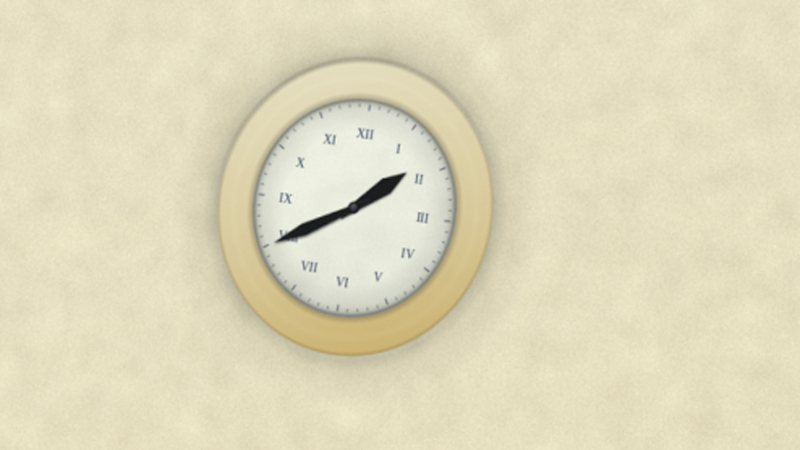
1:40
